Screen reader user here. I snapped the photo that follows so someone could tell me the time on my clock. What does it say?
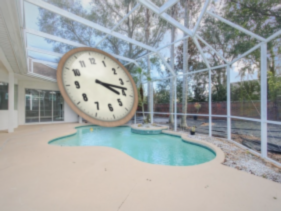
4:18
